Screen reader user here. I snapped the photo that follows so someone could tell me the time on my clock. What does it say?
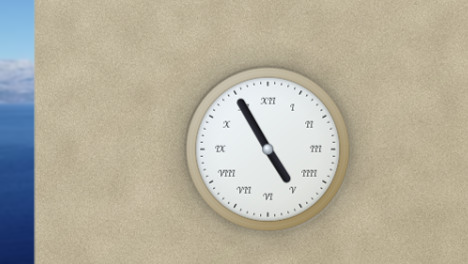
4:55
